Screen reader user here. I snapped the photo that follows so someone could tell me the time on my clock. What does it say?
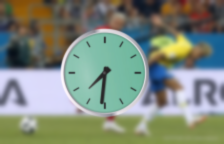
7:31
